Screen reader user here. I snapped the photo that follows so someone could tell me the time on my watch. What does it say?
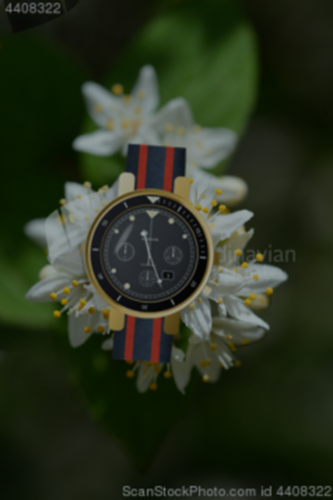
11:26
